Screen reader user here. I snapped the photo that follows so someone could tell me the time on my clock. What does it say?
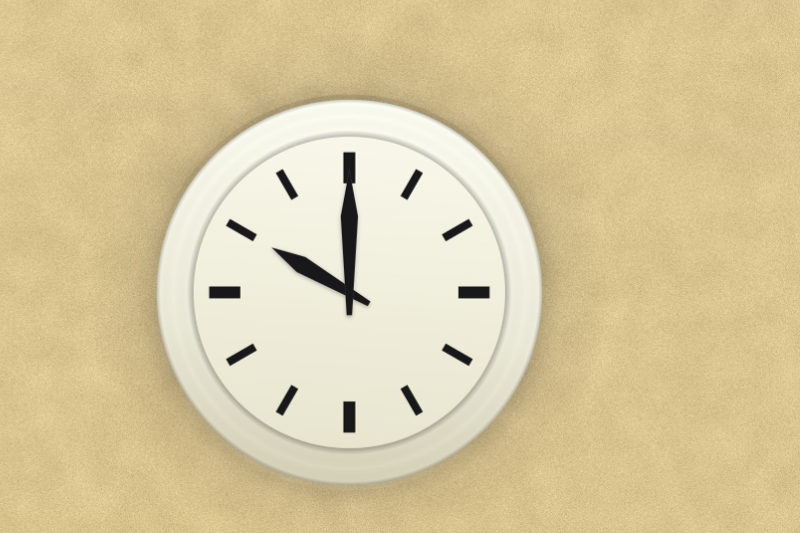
10:00
